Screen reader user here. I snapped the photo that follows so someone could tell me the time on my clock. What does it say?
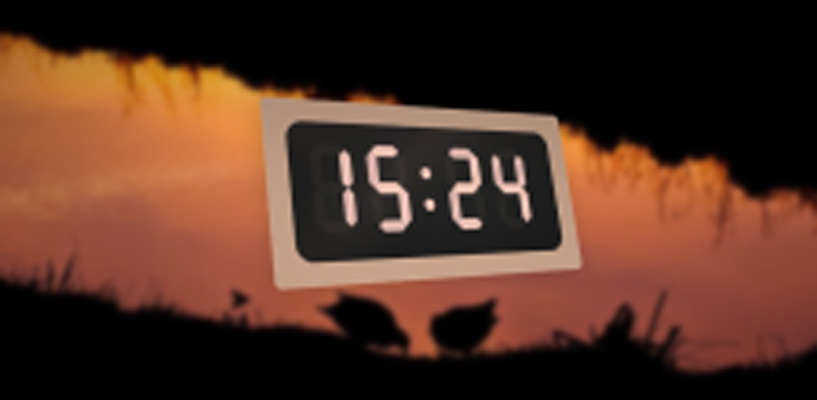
15:24
